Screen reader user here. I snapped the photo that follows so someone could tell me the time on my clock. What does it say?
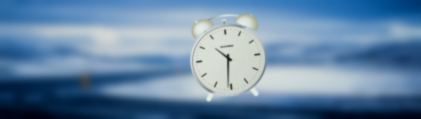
10:31
